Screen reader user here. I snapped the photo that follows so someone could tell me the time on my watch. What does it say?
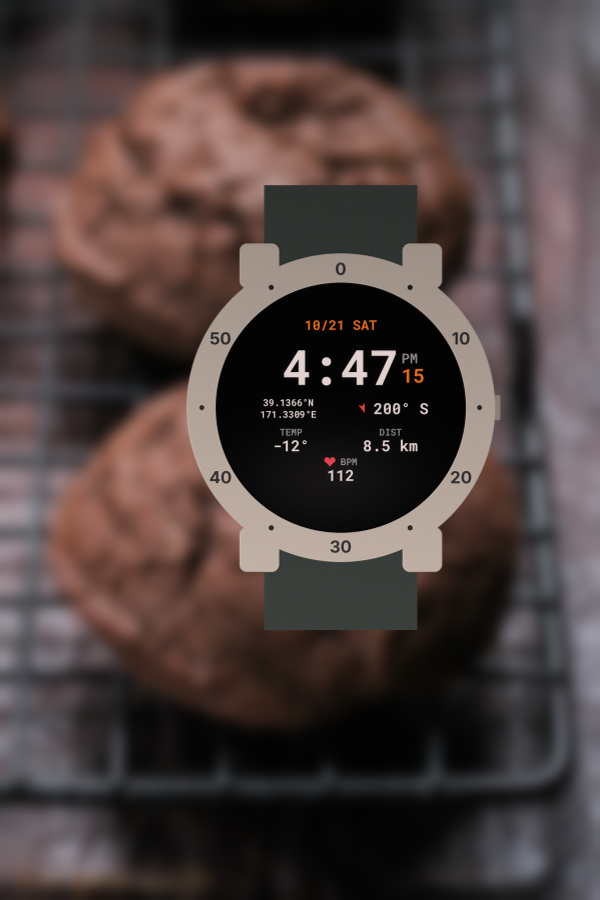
4:47:15
